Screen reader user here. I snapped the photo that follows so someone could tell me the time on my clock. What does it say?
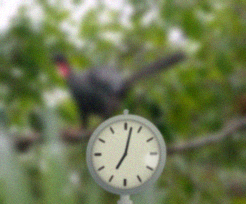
7:02
